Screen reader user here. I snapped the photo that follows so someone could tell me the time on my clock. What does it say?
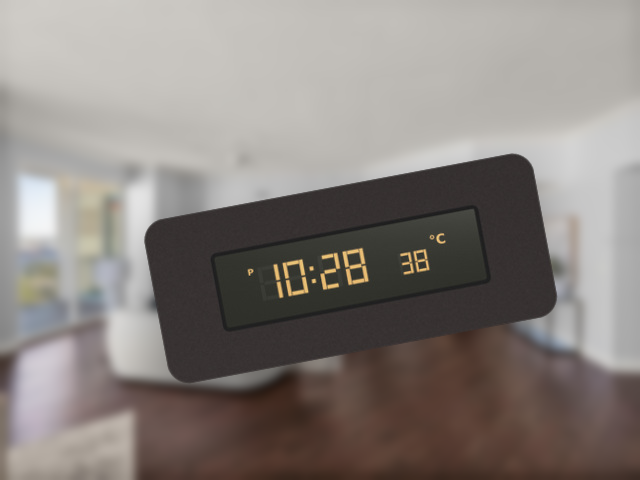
10:28
